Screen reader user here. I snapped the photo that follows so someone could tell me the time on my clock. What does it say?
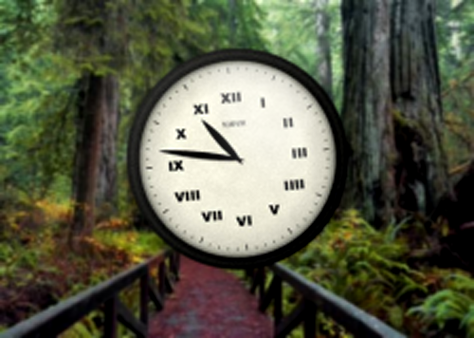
10:47
